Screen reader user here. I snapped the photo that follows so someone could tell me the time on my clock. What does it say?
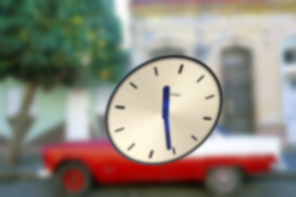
11:26
